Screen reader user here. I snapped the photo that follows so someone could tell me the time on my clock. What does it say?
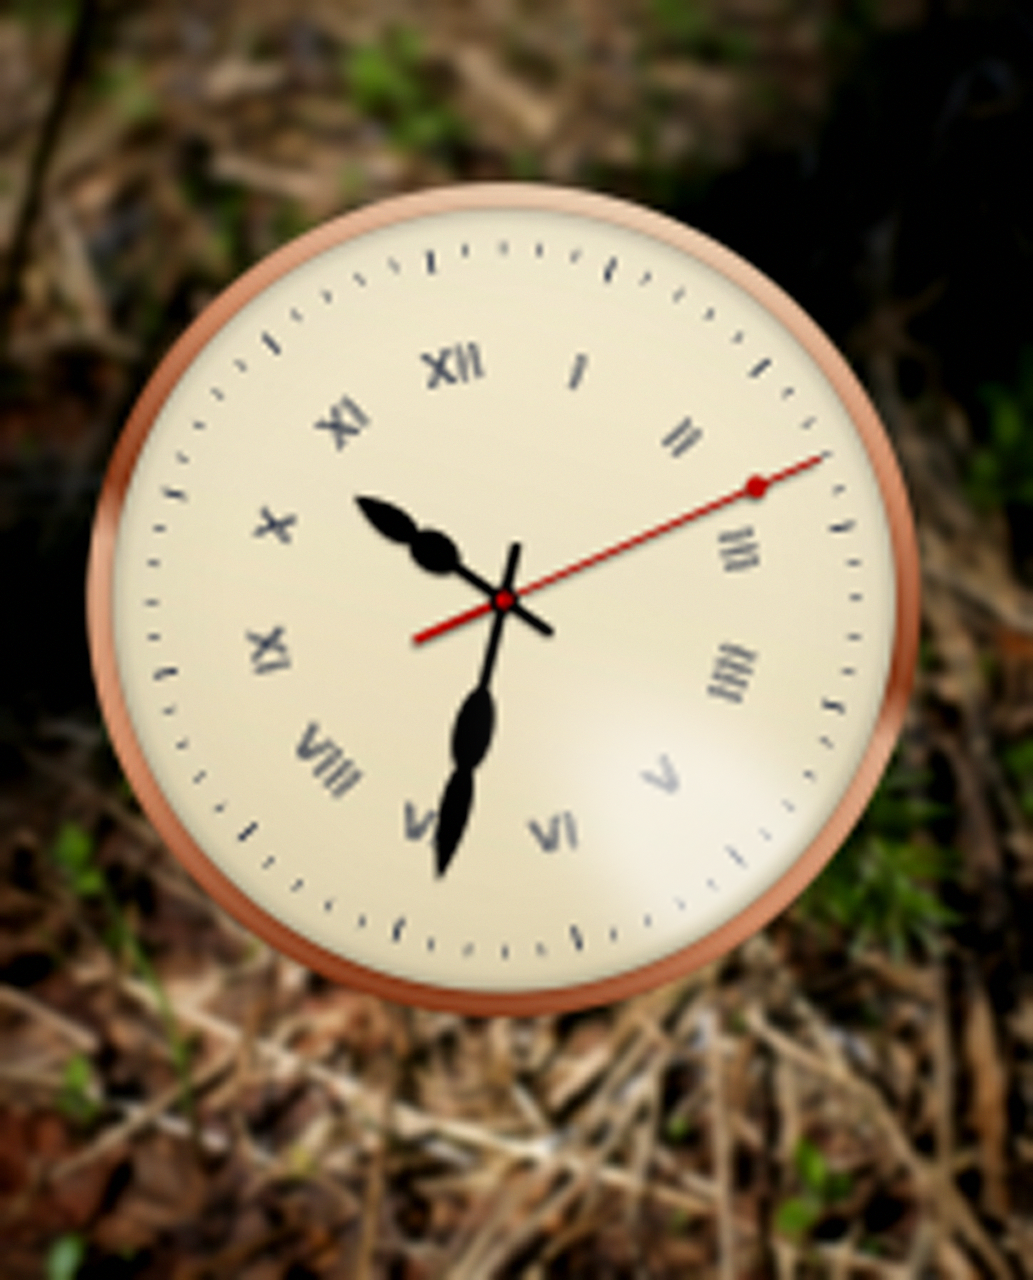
10:34:13
